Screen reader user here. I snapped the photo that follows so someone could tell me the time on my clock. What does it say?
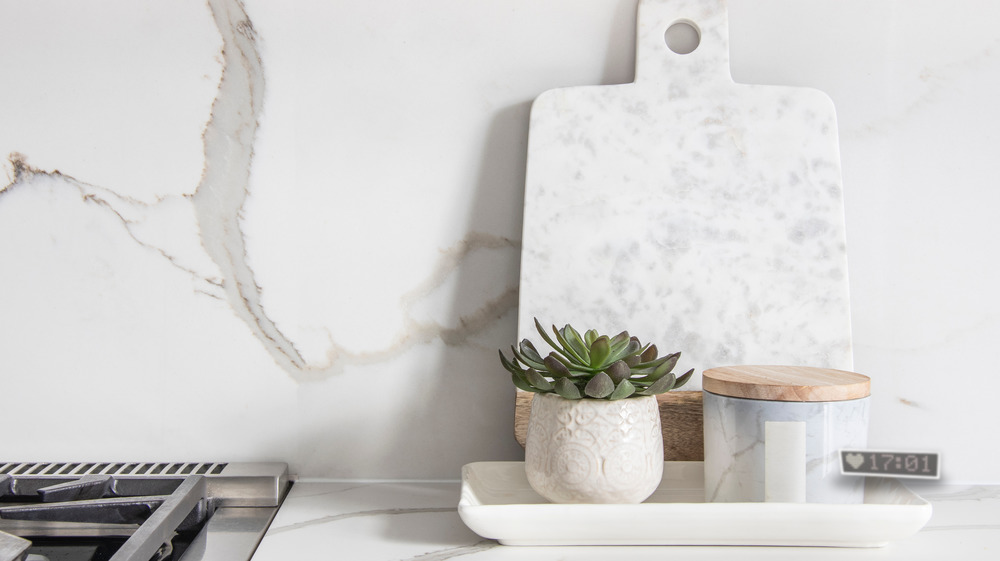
17:01
